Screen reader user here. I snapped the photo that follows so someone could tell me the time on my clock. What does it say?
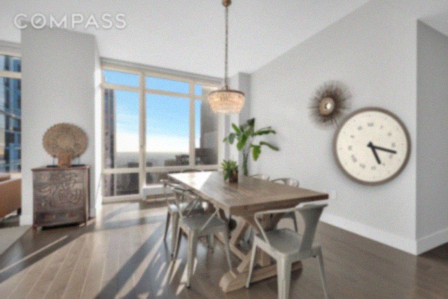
5:18
